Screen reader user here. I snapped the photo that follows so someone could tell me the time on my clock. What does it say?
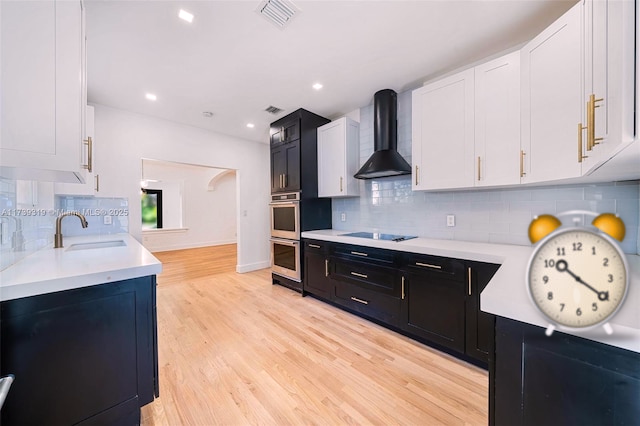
10:21
